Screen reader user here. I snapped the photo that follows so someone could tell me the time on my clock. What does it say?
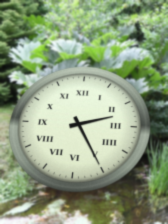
2:25
